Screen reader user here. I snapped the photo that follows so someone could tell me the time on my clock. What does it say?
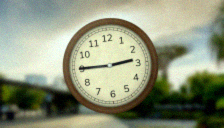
2:45
